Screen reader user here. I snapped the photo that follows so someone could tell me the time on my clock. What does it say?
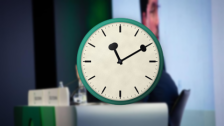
11:10
